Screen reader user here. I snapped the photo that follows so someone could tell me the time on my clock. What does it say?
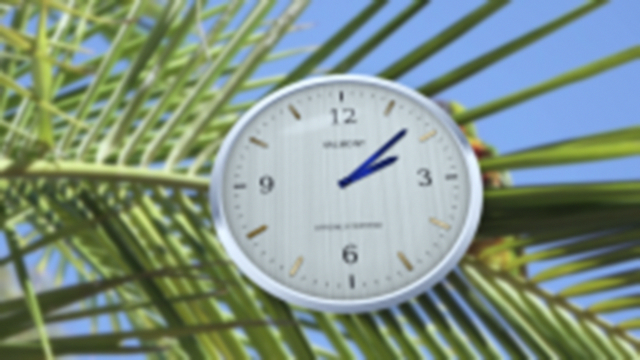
2:08
